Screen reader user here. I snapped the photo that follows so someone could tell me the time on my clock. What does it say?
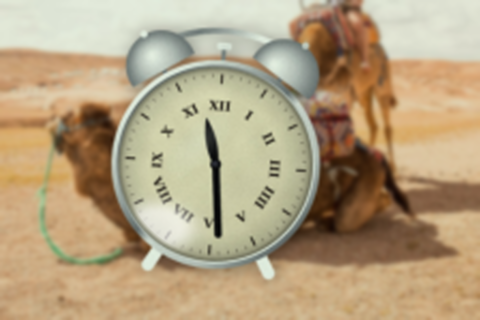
11:29
